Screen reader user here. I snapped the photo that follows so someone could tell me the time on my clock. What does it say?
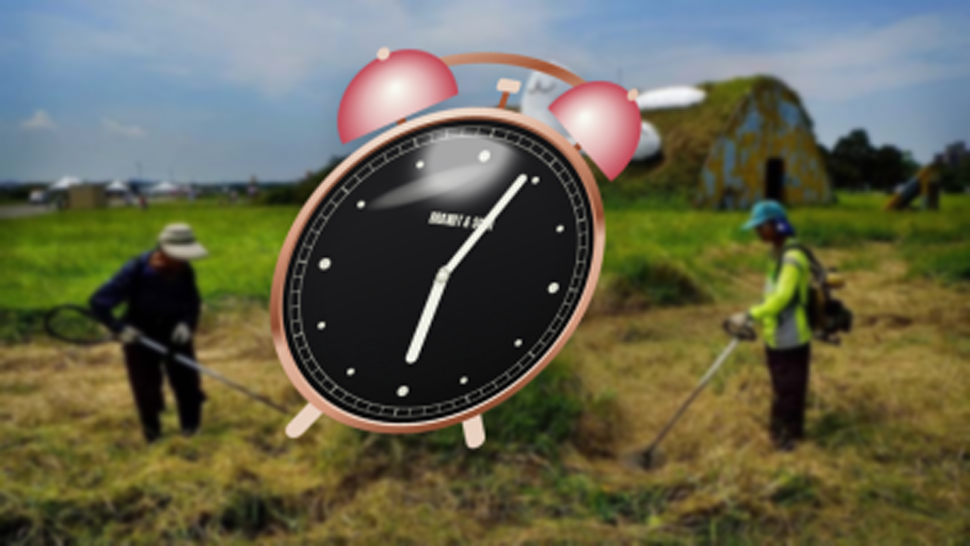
6:04
